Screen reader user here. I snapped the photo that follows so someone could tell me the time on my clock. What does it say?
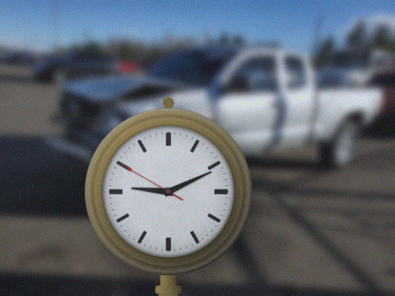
9:10:50
